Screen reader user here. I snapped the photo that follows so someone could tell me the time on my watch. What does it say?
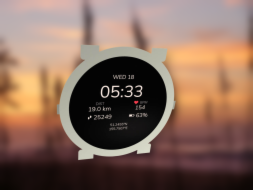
5:33
